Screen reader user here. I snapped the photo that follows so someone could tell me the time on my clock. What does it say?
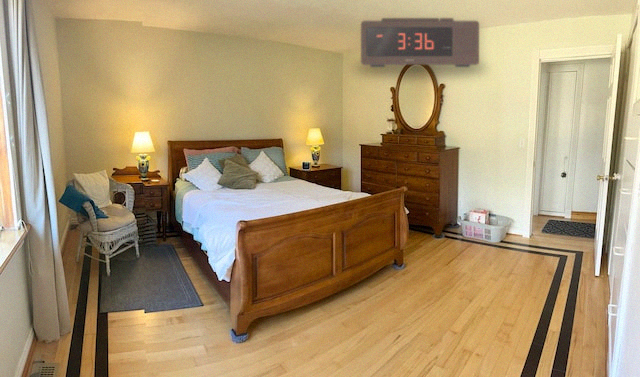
3:36
